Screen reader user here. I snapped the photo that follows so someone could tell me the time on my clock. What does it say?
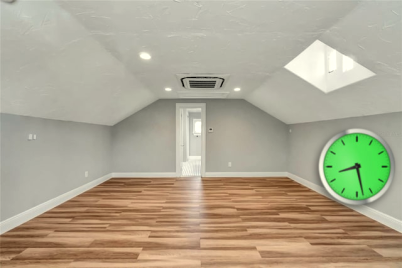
8:28
